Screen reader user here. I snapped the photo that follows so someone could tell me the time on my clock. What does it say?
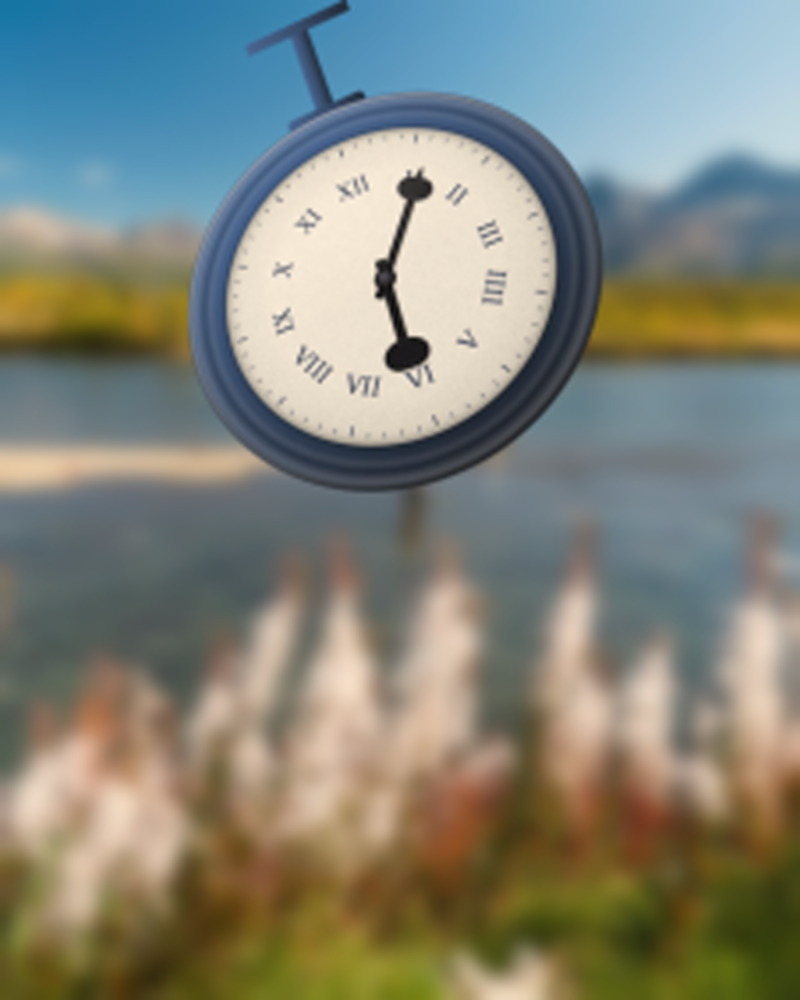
6:06
